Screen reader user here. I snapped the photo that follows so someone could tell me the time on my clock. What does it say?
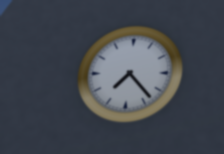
7:23
